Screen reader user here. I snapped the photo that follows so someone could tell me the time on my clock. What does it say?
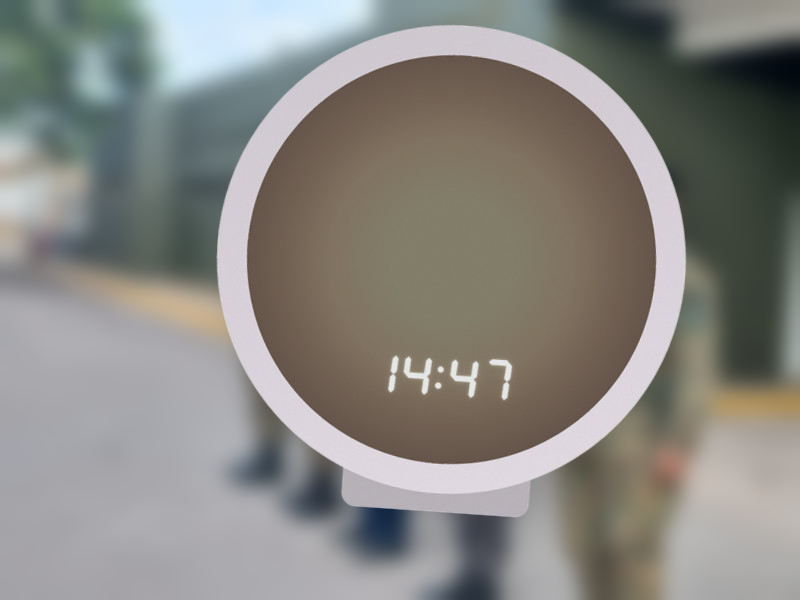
14:47
